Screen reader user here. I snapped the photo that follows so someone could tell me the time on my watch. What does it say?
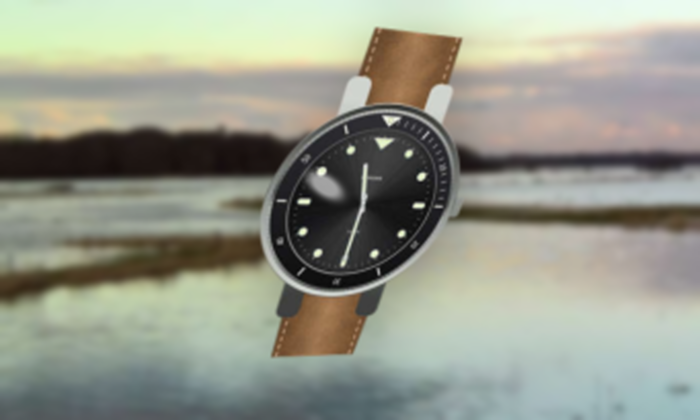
11:30
